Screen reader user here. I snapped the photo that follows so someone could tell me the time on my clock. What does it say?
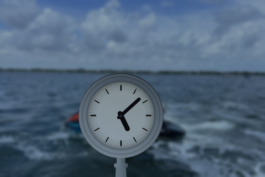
5:08
